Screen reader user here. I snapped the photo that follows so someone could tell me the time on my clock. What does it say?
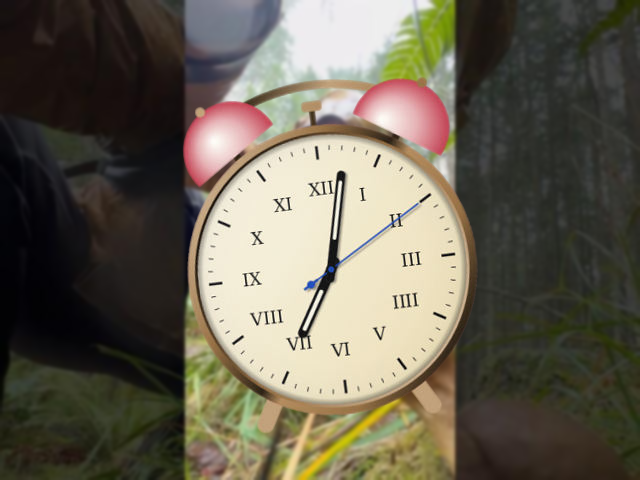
7:02:10
